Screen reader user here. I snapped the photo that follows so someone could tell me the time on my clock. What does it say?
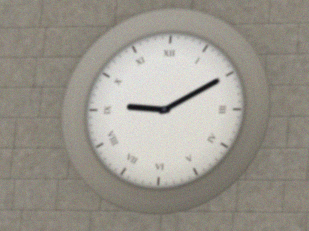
9:10
